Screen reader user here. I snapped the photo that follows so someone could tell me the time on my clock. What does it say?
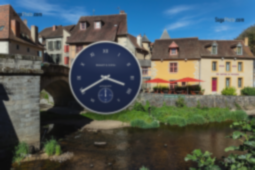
3:40
